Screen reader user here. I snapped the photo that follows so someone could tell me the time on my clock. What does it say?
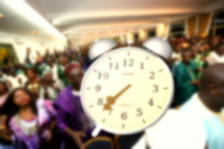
7:37
